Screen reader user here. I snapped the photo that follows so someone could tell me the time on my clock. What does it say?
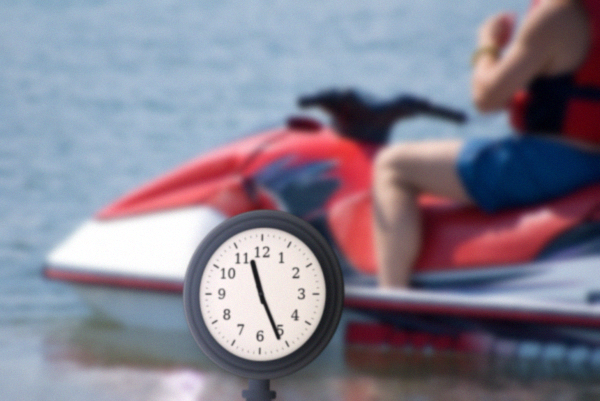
11:26
